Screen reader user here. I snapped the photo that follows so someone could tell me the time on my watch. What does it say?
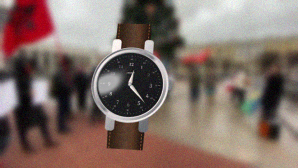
12:23
